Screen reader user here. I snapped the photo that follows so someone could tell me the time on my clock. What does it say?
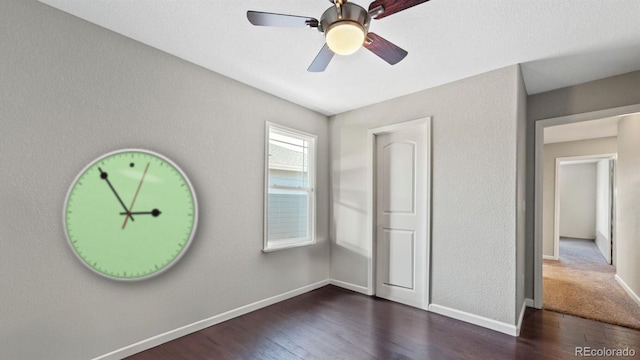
2:54:03
